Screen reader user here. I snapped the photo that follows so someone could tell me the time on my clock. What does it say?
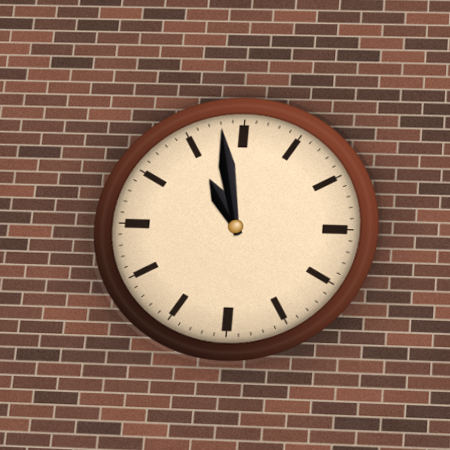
10:58
